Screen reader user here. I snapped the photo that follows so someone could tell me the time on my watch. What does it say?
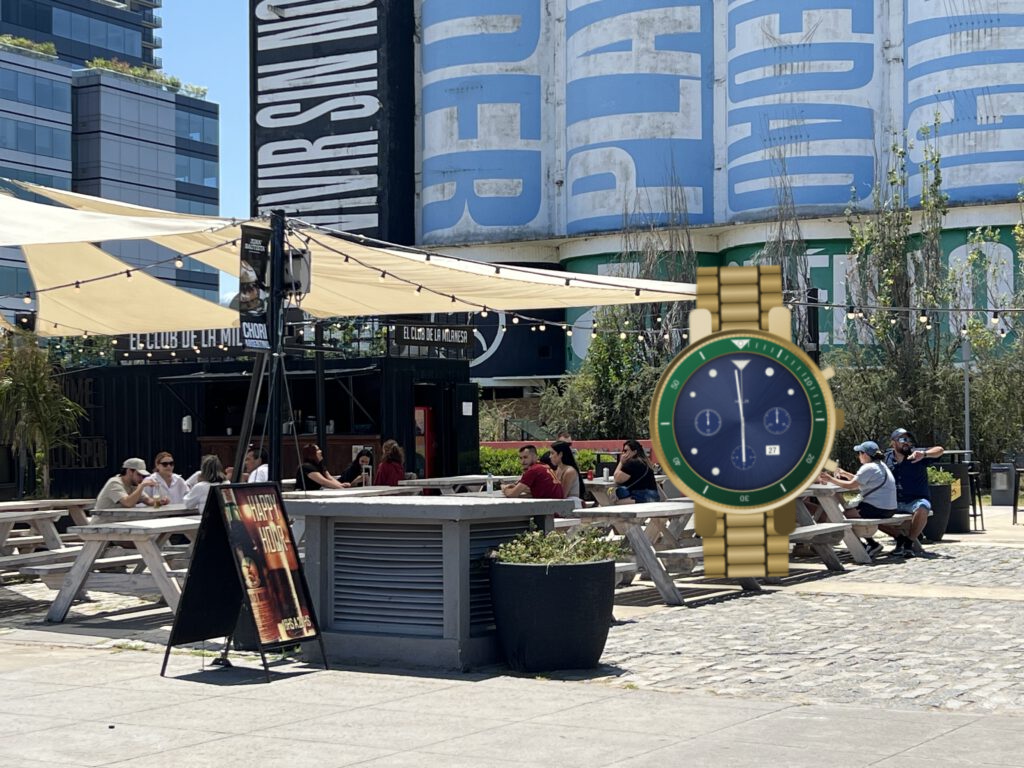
5:59
